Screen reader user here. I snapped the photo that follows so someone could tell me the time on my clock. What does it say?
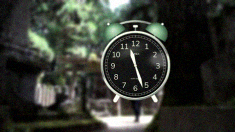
11:27
